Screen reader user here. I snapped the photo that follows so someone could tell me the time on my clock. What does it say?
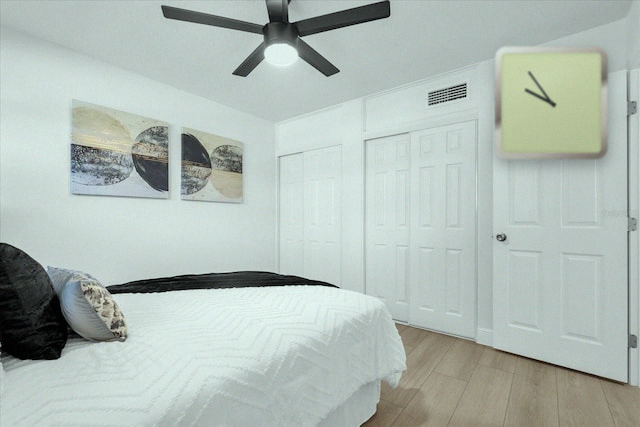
9:54
